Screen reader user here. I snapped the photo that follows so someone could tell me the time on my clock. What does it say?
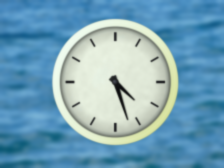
4:27
